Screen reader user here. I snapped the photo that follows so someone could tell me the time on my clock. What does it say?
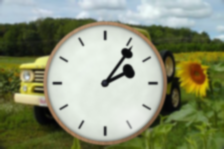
2:06
